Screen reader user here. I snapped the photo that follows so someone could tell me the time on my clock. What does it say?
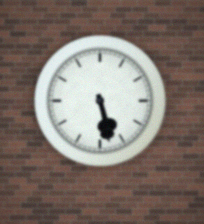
5:28
